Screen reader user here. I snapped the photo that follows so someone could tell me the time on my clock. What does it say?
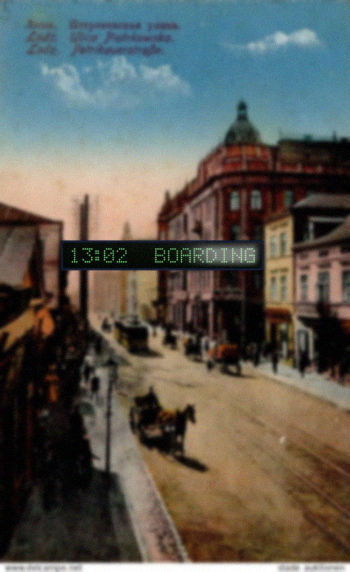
13:02
